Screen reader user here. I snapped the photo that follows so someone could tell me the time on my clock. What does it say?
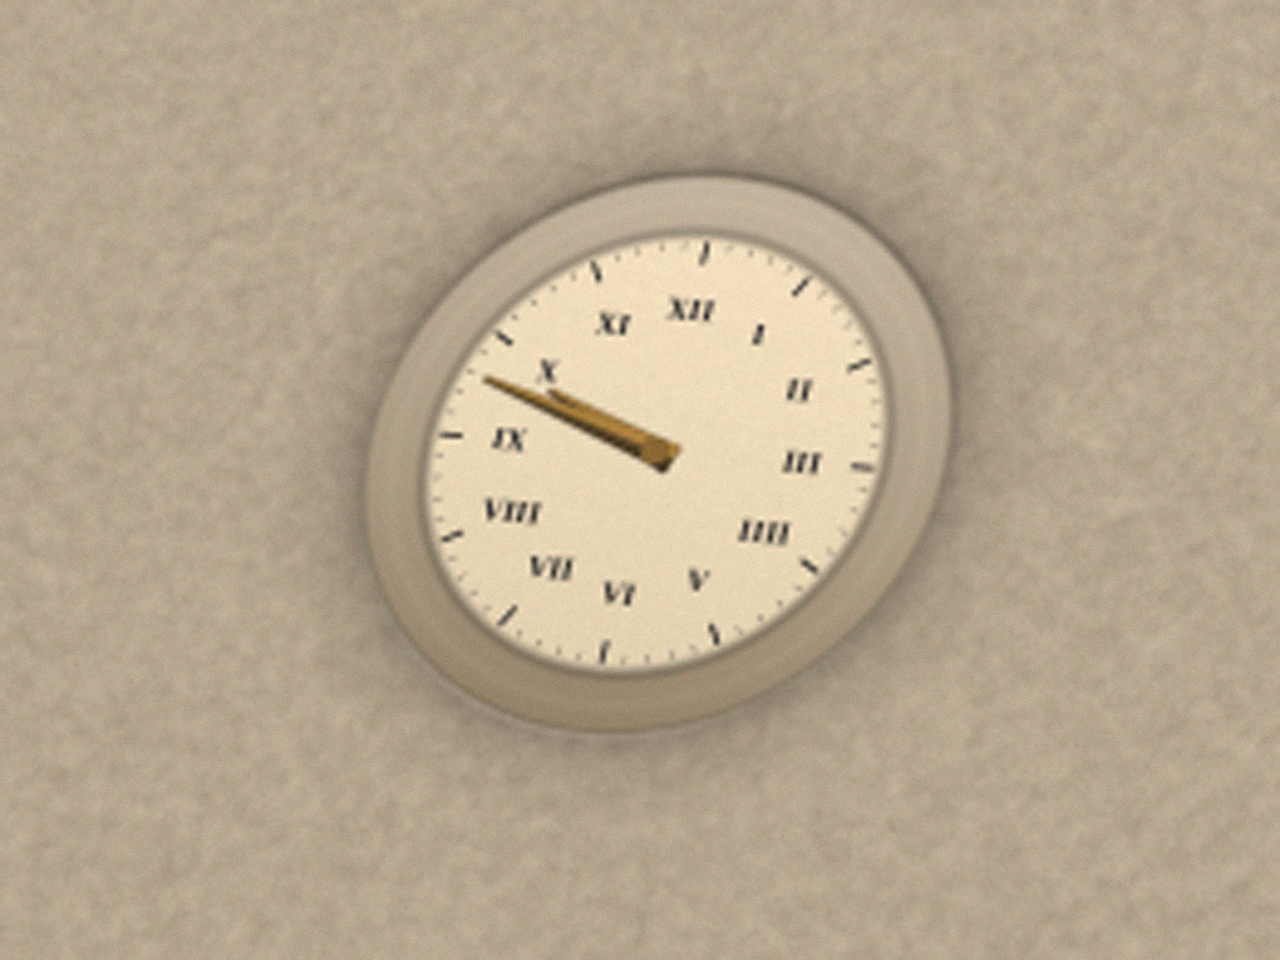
9:48
